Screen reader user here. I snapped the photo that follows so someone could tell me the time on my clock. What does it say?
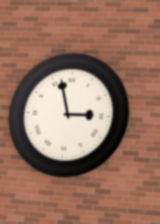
2:57
